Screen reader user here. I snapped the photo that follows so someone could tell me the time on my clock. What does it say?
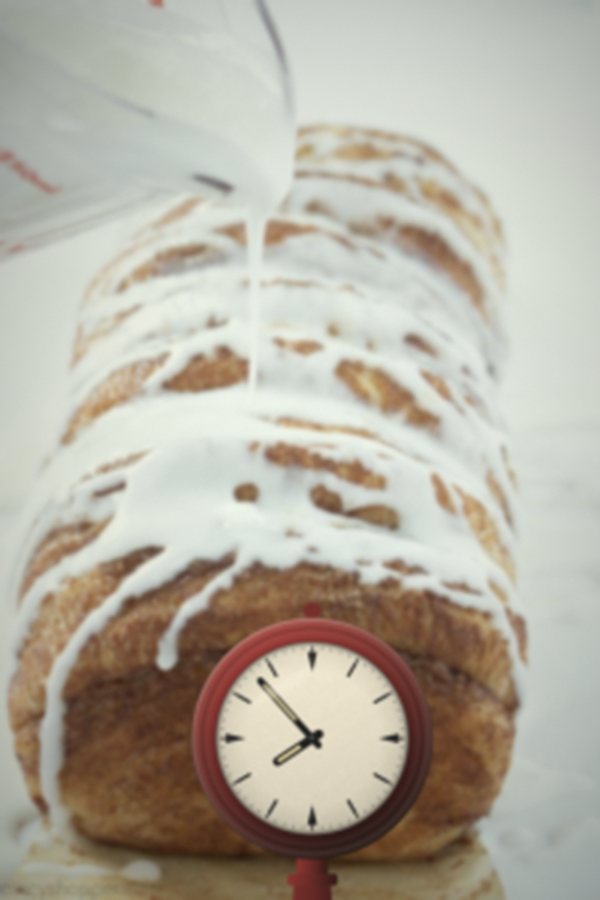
7:53
